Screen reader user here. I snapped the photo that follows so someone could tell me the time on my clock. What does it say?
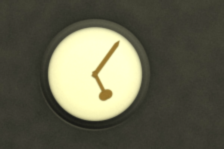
5:06
